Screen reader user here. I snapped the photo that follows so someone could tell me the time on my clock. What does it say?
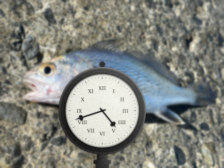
4:42
